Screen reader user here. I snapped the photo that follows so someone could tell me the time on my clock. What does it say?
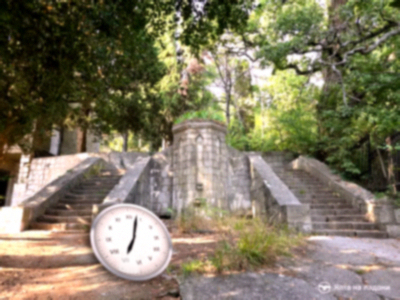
7:03
